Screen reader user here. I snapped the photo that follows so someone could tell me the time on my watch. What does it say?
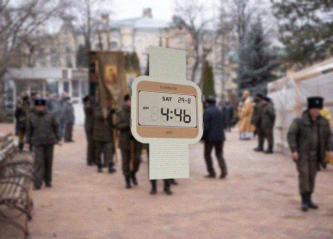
4:46
